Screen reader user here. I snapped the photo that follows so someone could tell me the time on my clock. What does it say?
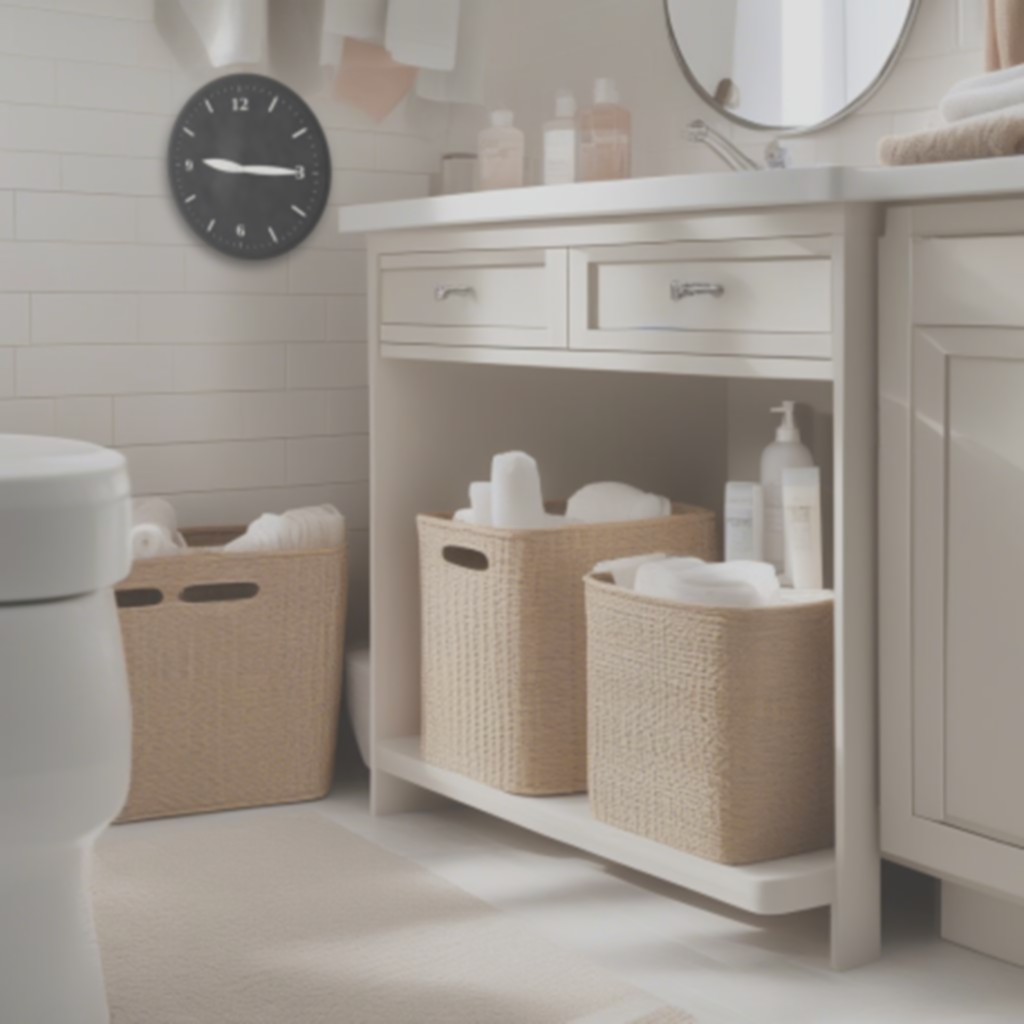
9:15
